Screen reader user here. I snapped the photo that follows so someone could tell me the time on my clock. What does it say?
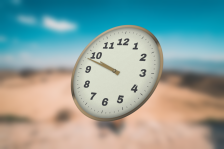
9:48
